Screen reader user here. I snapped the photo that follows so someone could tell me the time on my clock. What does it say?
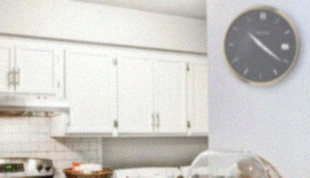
10:21
